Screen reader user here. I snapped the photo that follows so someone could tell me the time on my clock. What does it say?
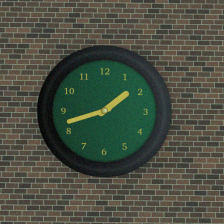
1:42
